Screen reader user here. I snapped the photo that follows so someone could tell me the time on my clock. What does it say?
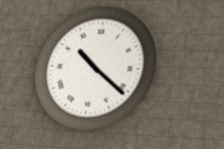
10:21
